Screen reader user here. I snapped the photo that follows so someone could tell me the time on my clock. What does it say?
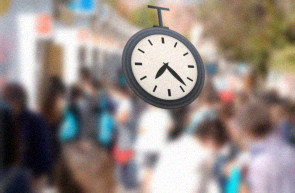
7:23
